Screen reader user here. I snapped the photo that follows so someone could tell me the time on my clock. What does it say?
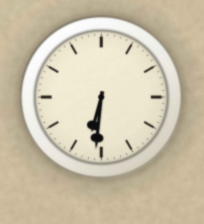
6:31
